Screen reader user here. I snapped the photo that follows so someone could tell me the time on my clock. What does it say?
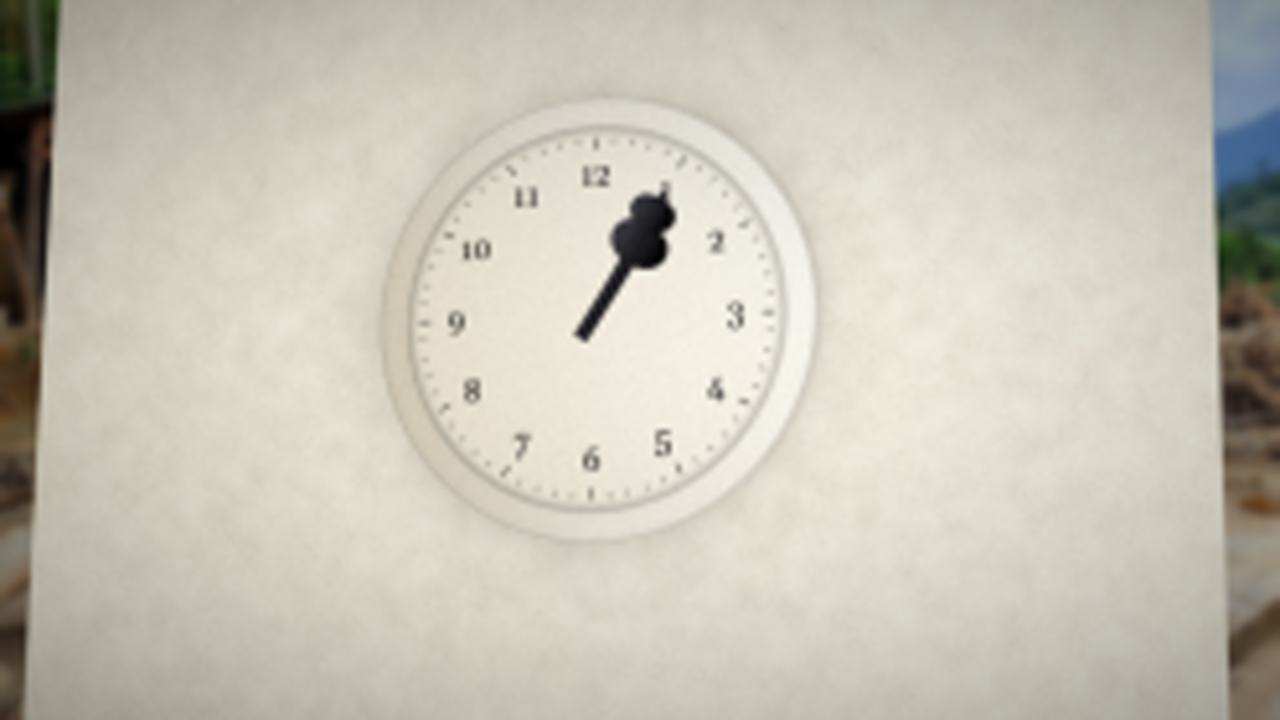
1:05
